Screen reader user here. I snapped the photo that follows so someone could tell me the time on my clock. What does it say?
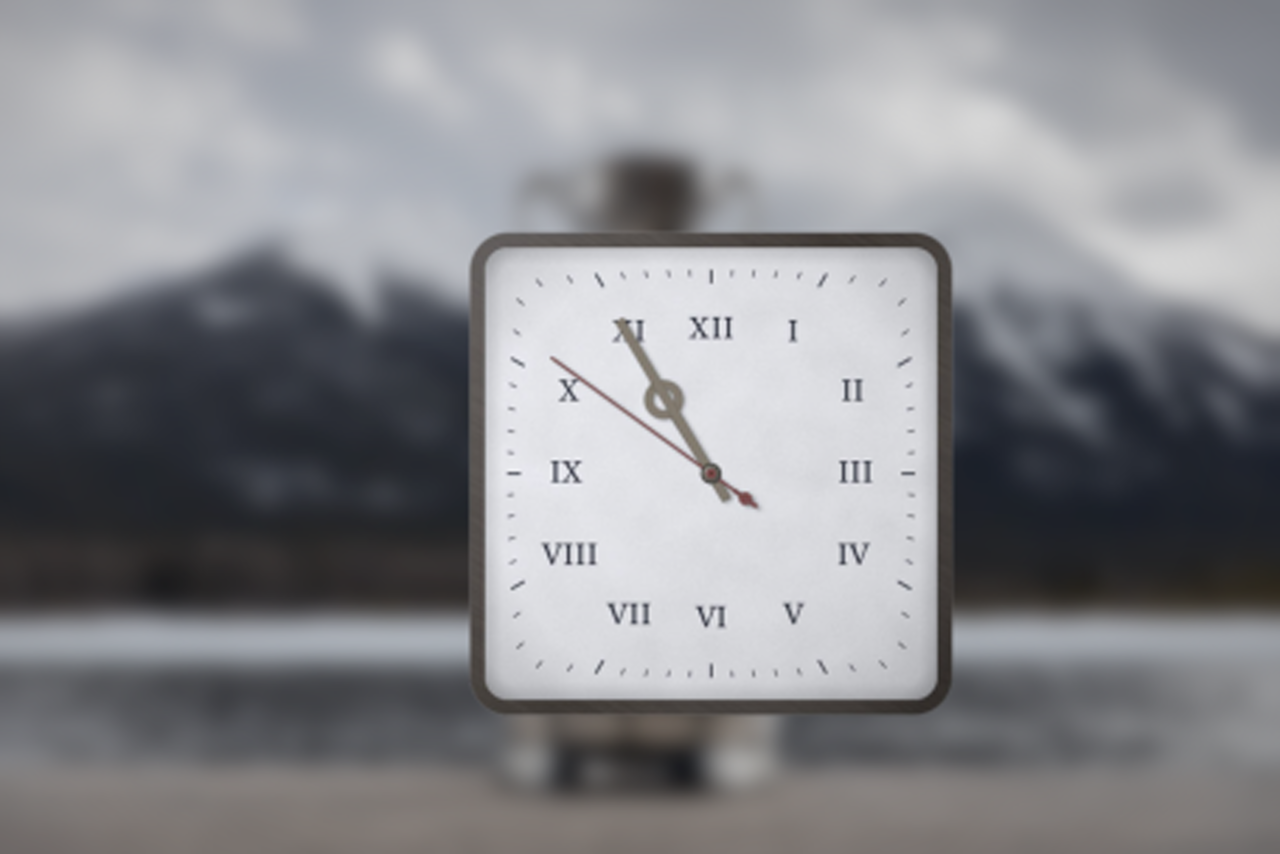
10:54:51
